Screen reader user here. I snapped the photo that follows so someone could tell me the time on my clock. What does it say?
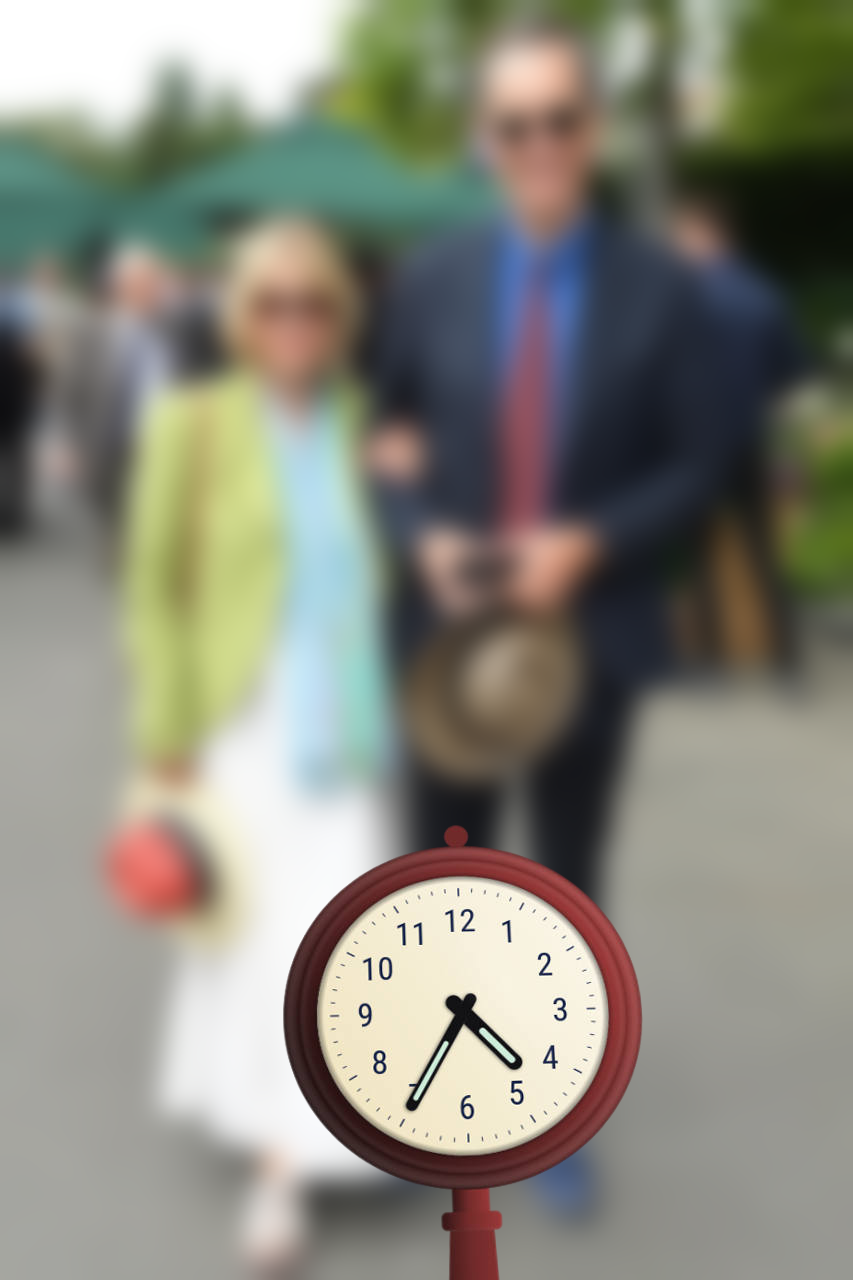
4:35
